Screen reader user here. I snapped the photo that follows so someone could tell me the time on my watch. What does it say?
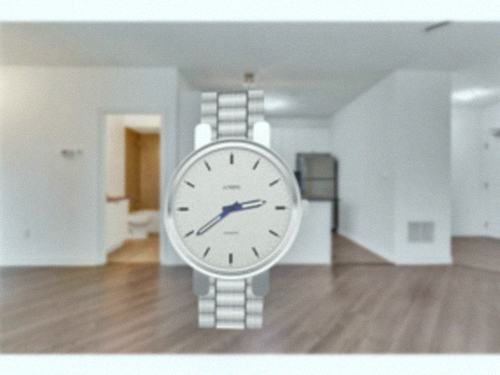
2:39
